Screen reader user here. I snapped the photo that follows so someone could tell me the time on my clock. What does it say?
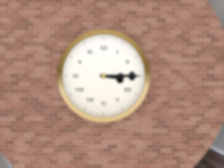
3:15
